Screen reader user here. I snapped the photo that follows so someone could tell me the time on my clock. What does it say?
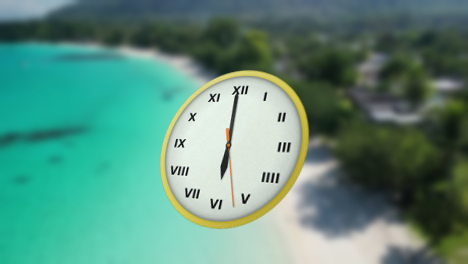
5:59:27
